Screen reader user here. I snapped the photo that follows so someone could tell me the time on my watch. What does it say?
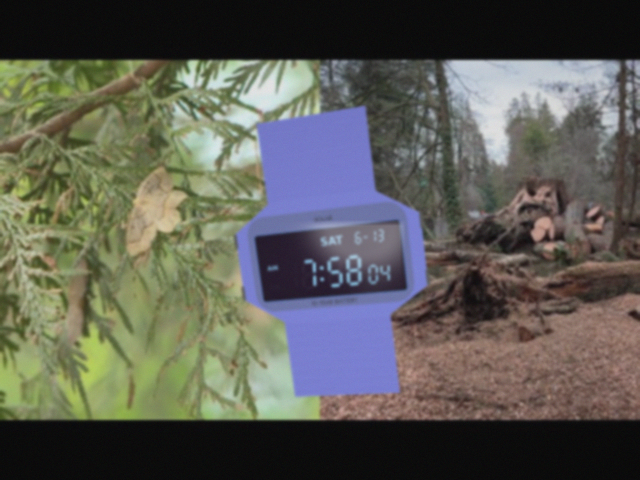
7:58:04
